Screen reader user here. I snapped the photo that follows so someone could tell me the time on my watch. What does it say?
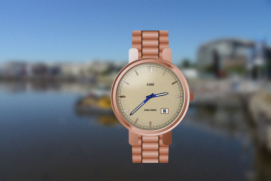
2:38
